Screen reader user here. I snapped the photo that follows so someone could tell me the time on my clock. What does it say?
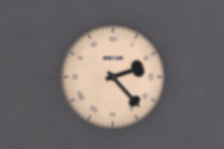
2:23
